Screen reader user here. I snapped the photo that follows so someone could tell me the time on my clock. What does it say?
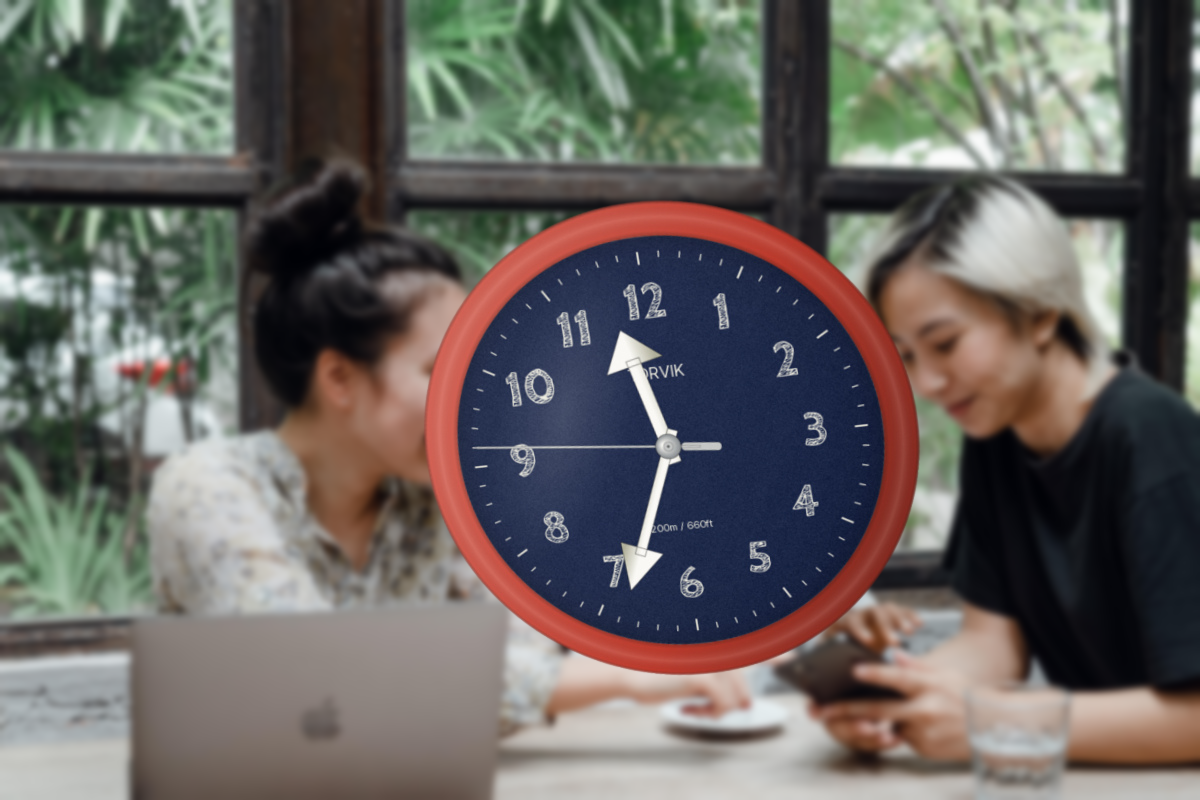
11:33:46
